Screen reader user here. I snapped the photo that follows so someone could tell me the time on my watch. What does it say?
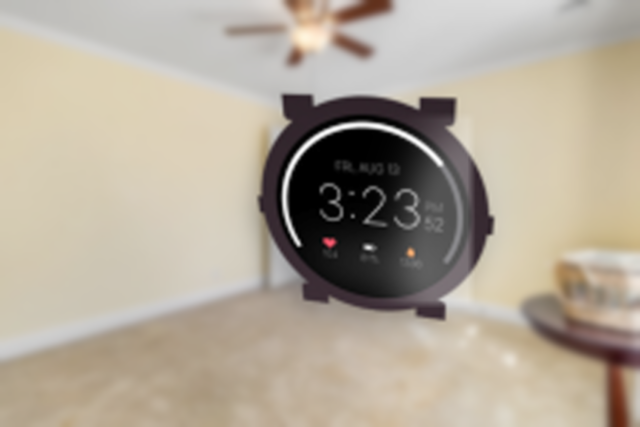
3:23
